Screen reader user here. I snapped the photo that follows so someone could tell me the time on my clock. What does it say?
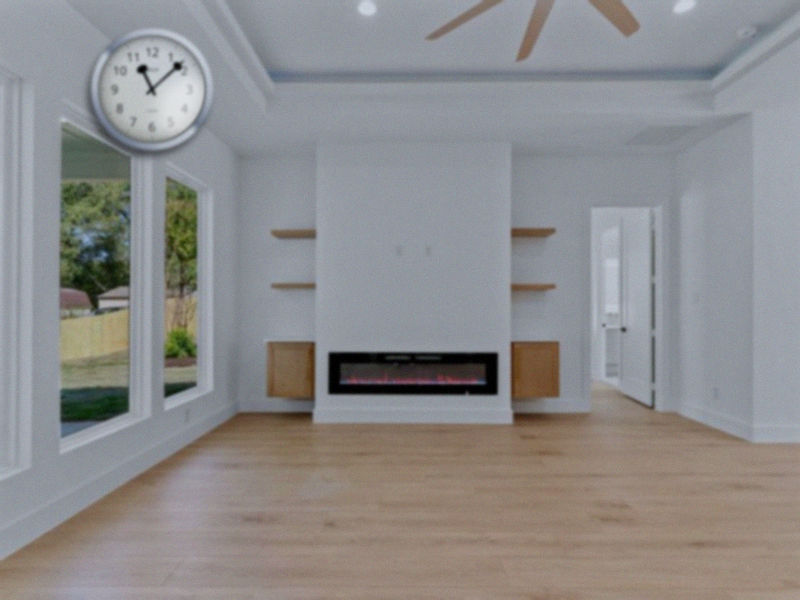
11:08
